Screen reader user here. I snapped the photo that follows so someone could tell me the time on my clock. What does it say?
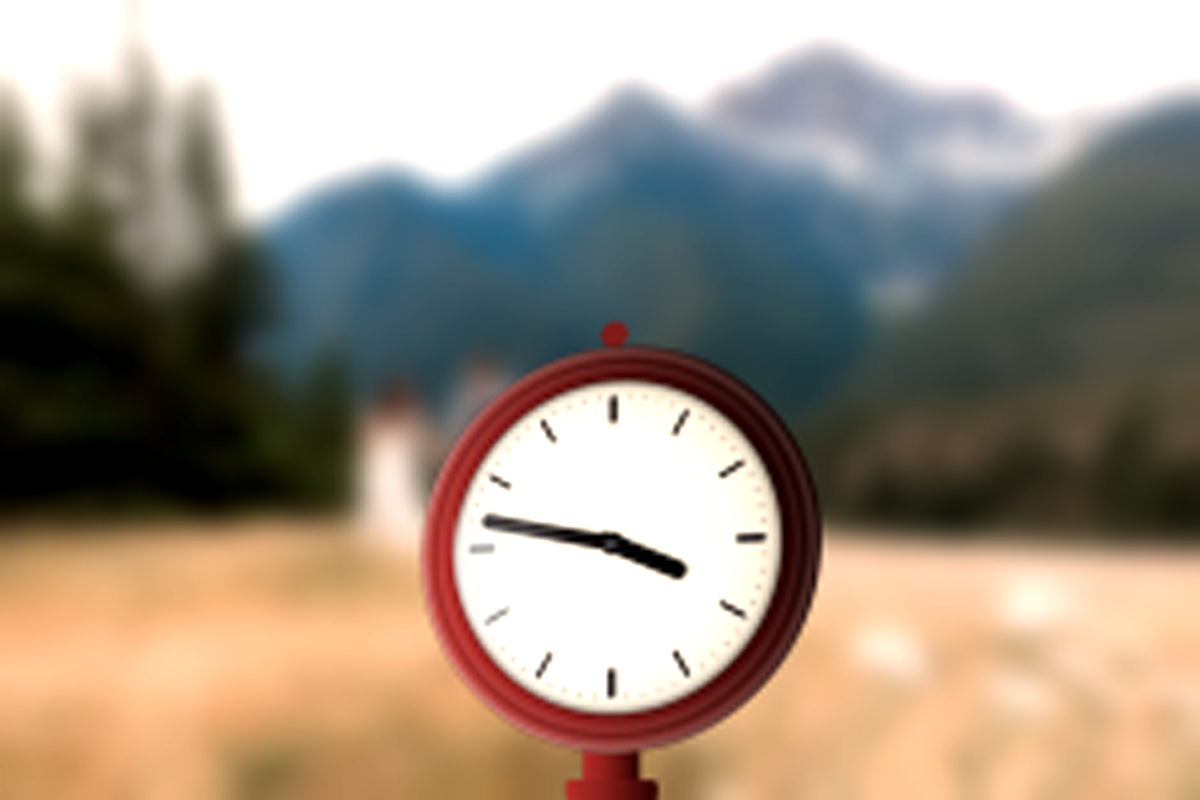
3:47
